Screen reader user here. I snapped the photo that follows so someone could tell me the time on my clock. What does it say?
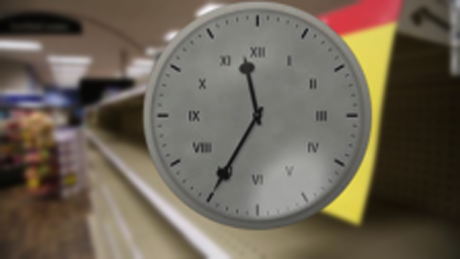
11:35
